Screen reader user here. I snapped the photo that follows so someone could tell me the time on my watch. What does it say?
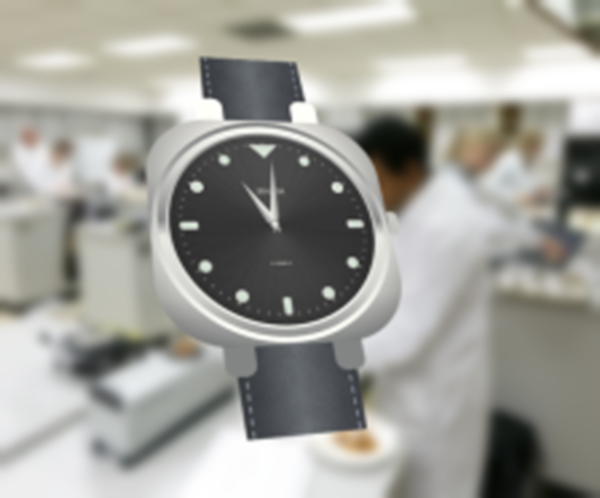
11:01
